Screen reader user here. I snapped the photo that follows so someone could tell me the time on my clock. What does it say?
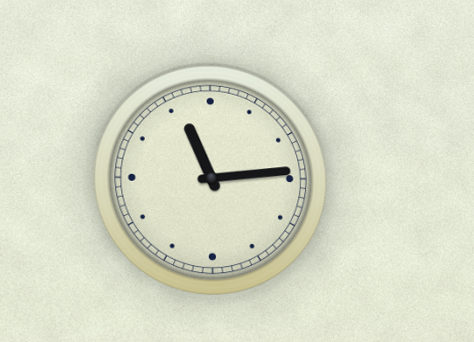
11:14
